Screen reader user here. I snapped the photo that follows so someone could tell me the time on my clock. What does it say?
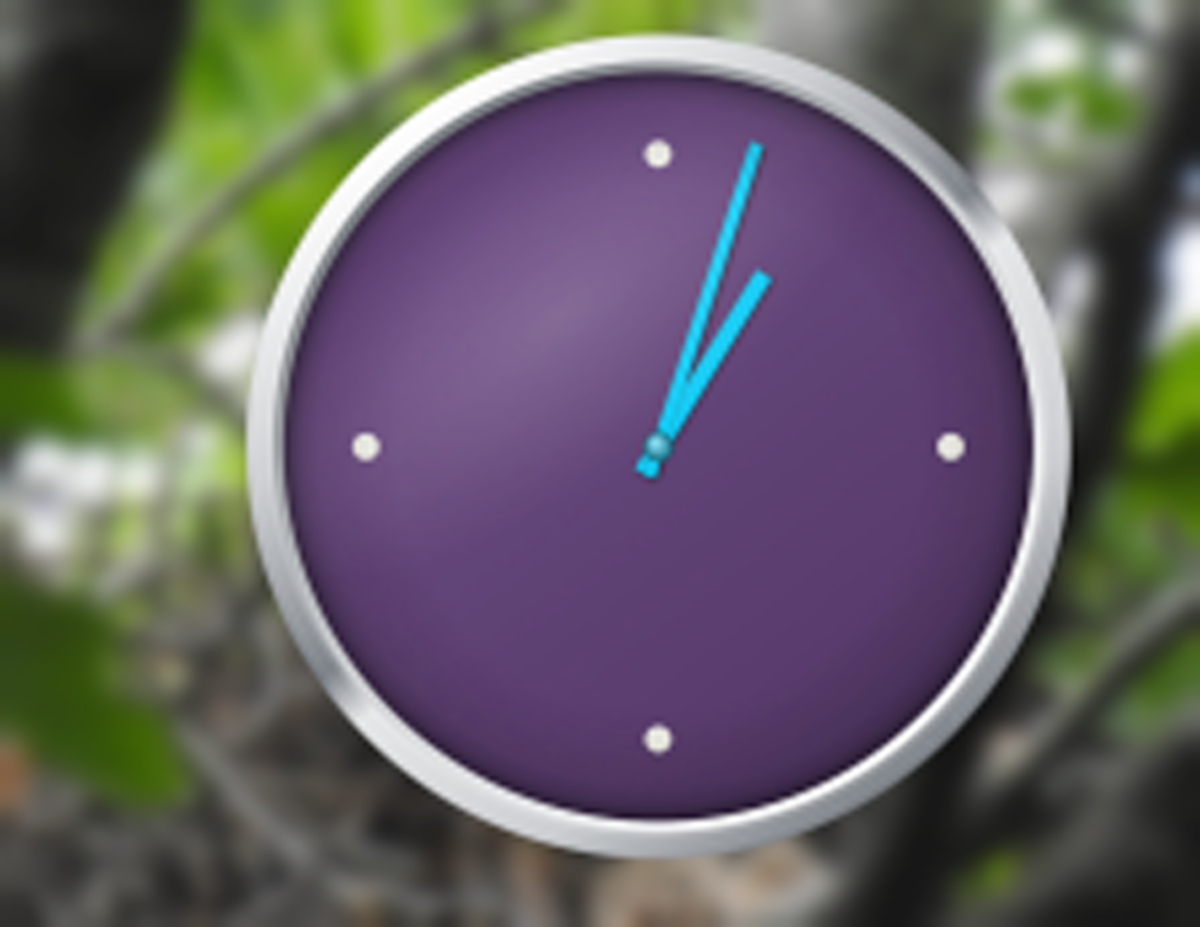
1:03
